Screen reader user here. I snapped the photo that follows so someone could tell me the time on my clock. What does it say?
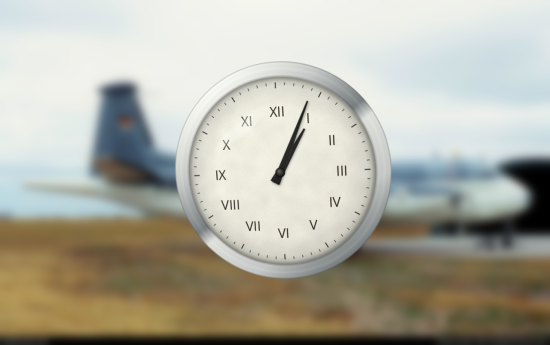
1:04
